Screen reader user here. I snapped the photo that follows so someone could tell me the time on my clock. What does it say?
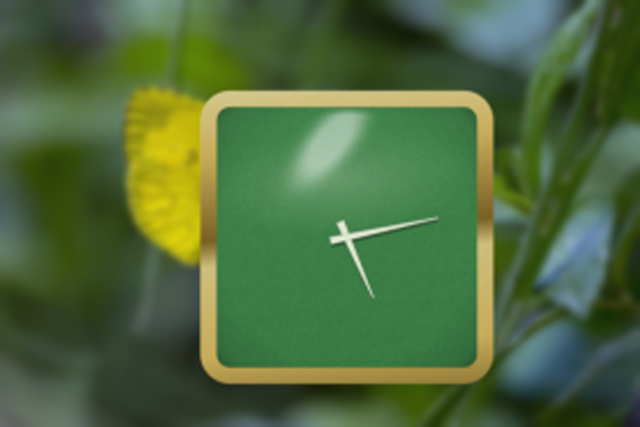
5:13
